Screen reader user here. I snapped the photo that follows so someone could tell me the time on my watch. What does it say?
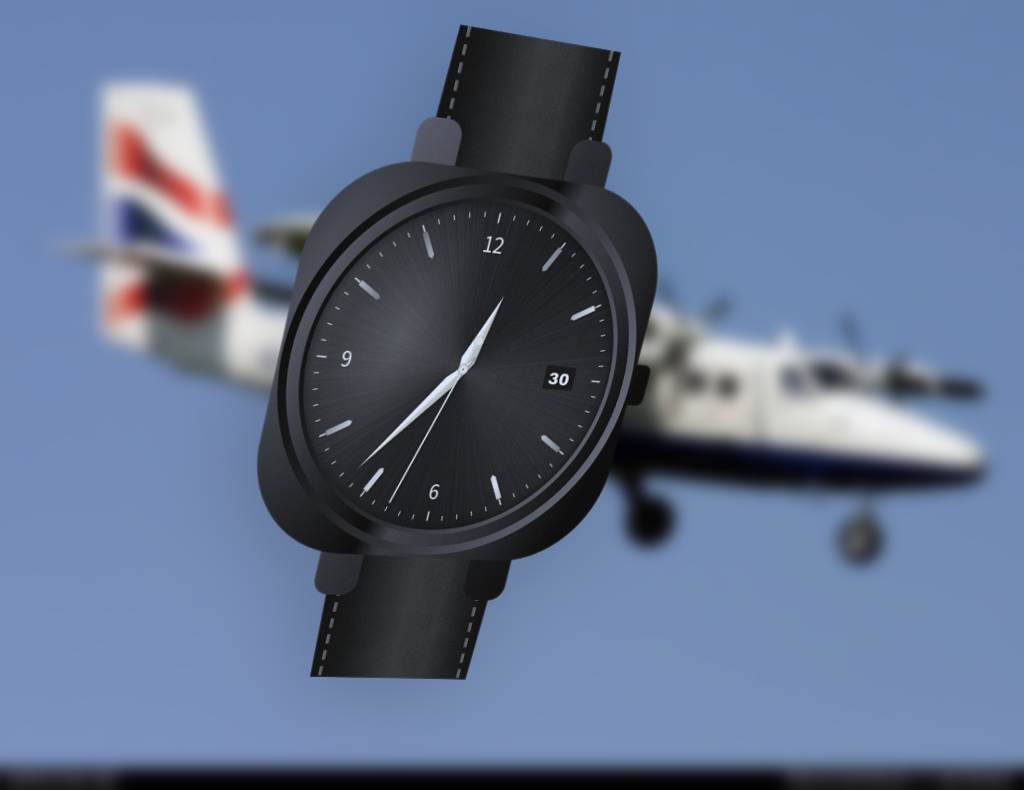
12:36:33
